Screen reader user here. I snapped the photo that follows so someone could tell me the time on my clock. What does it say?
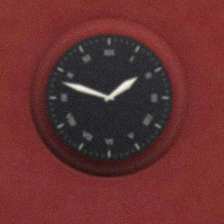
1:48
